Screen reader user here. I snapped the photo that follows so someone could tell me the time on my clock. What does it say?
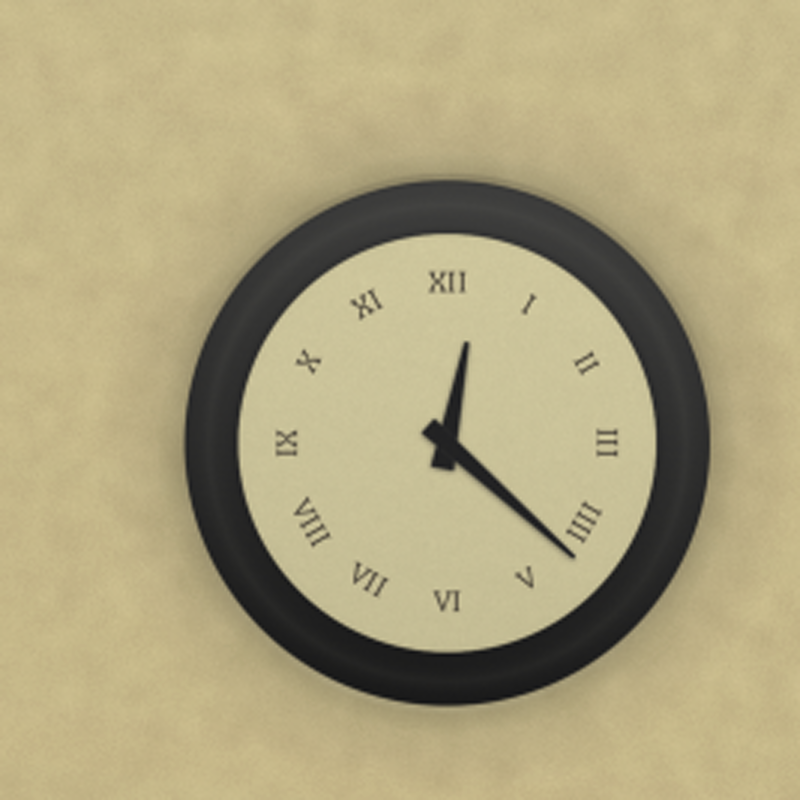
12:22
